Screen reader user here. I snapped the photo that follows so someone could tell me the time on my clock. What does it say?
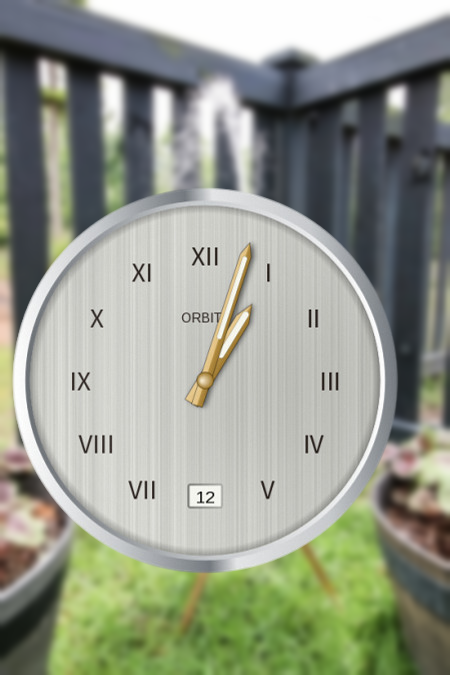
1:03
